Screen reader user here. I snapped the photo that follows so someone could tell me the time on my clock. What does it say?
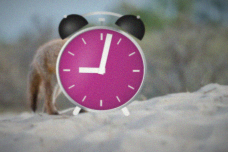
9:02
